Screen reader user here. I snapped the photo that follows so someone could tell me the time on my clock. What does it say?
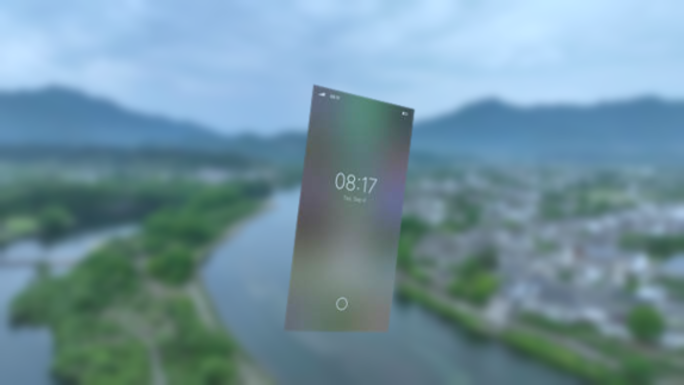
8:17
